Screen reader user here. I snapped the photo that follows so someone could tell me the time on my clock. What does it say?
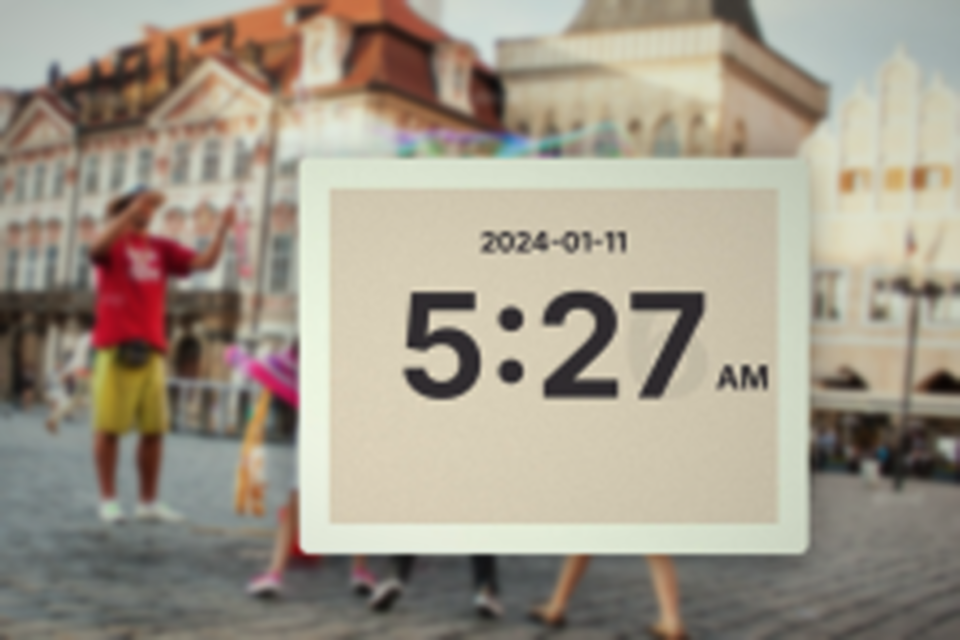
5:27
